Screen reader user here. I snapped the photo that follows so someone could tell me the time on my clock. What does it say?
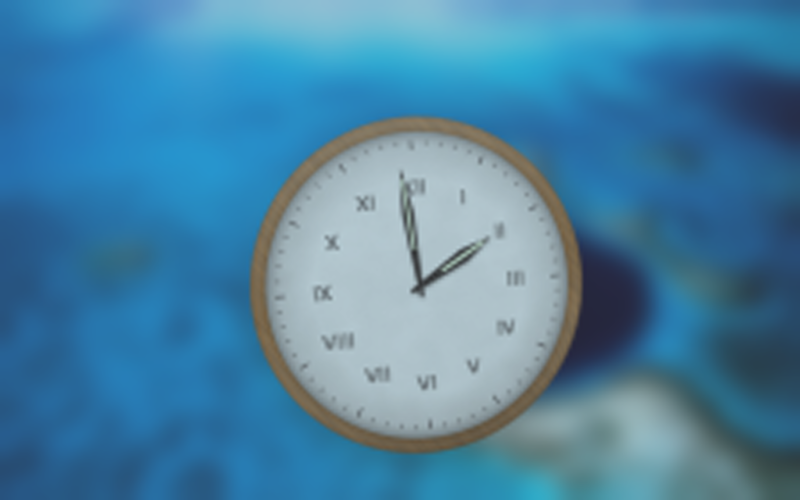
1:59
